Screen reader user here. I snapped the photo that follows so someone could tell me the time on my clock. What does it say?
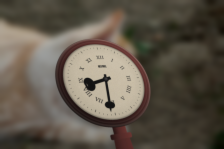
8:31
